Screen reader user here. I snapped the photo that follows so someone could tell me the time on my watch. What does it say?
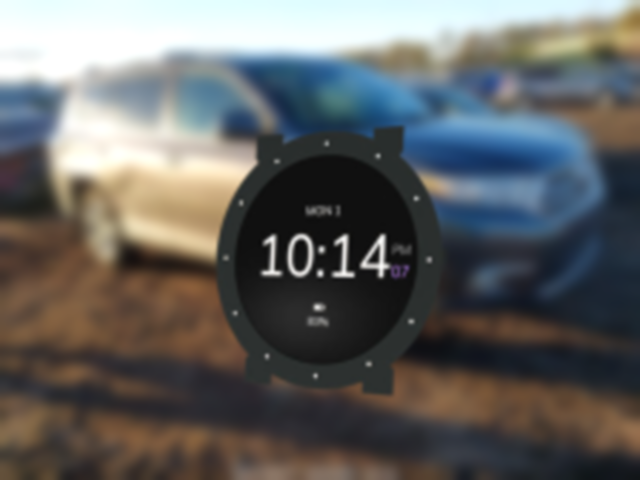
10:14
